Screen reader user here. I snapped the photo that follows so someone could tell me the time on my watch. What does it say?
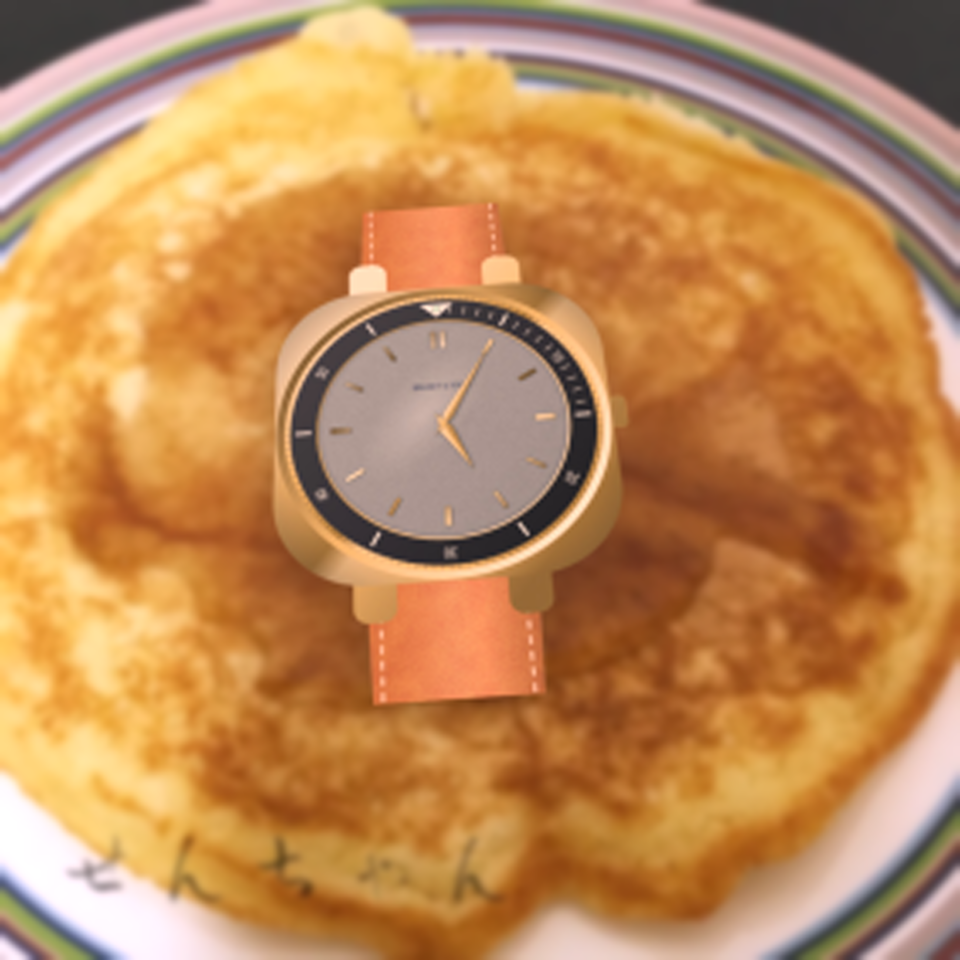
5:05
